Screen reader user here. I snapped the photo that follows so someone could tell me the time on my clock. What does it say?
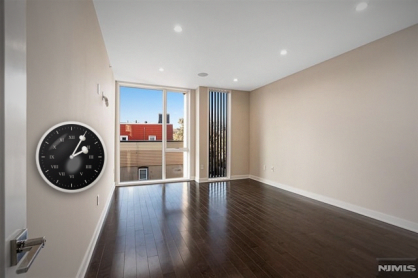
2:05
